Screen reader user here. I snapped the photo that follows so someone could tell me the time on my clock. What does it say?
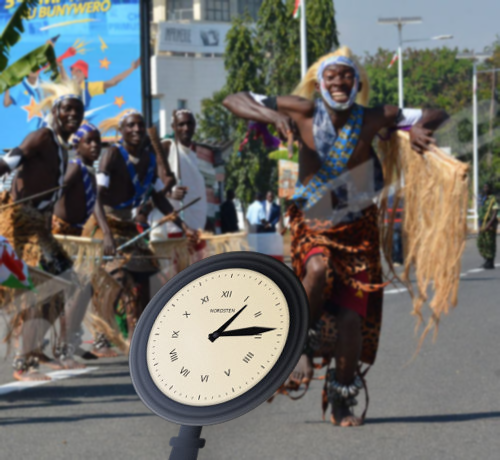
1:14
